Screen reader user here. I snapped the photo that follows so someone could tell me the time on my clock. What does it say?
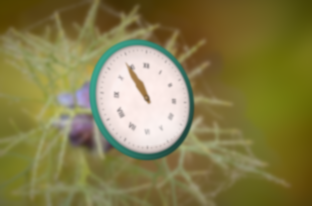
10:54
